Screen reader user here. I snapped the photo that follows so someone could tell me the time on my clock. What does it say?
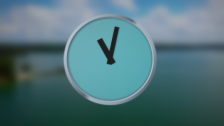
11:02
